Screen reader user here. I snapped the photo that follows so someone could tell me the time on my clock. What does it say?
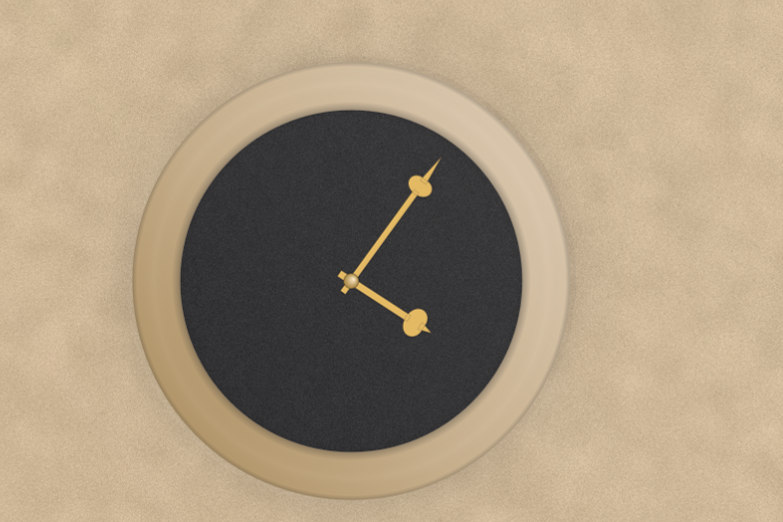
4:06
